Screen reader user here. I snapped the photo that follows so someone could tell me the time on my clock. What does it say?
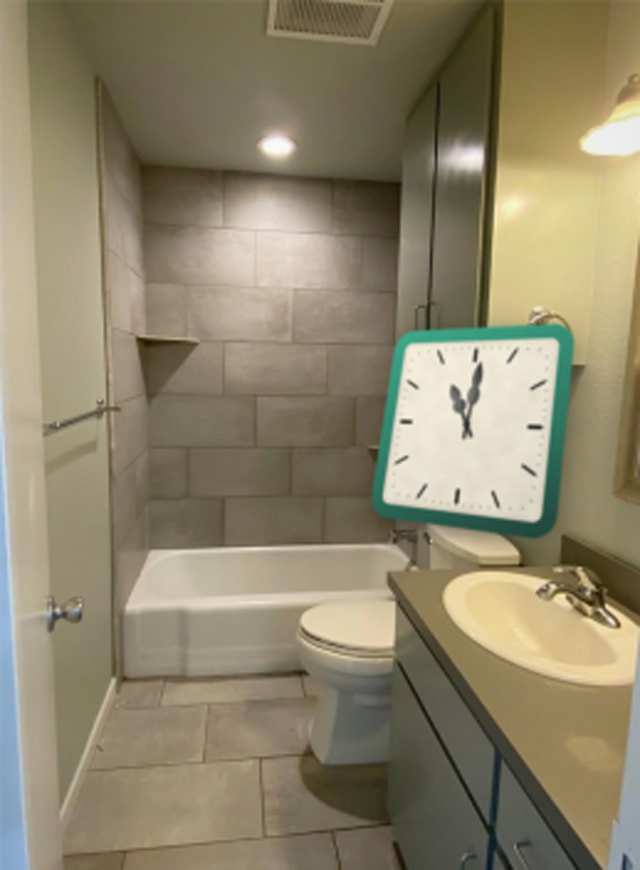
11:01
